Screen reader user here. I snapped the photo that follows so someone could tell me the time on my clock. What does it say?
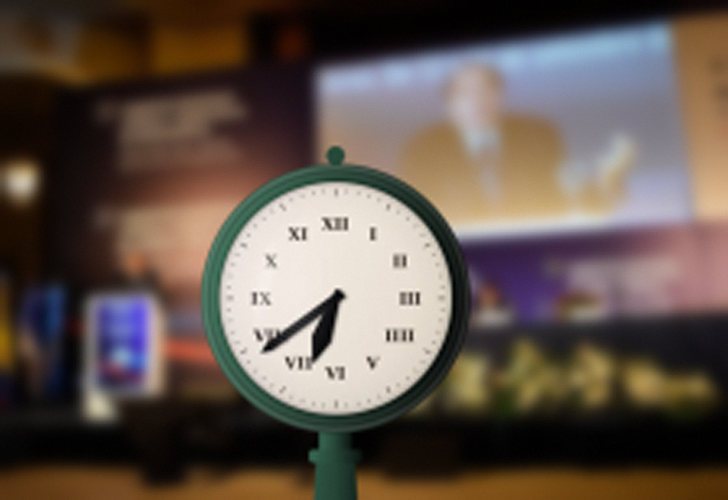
6:39
